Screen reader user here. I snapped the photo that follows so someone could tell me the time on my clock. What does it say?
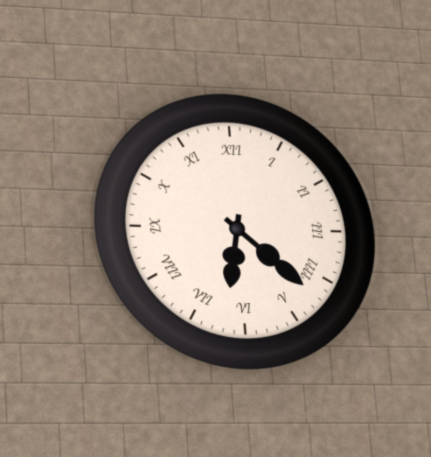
6:22
